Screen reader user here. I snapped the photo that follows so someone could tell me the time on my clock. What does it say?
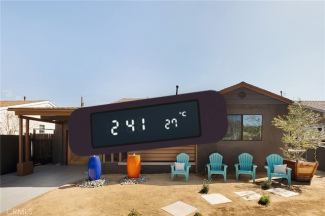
2:41
